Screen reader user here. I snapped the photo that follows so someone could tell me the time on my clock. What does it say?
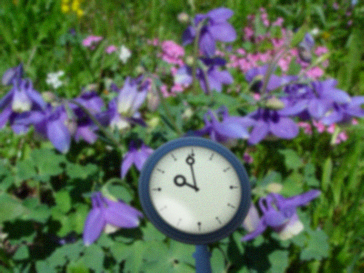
9:59
